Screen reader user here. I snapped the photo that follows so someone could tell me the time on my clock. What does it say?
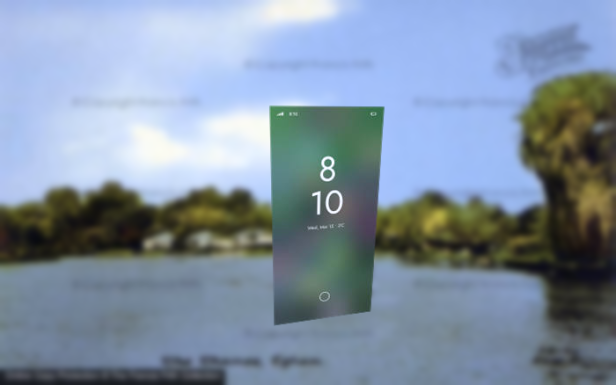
8:10
